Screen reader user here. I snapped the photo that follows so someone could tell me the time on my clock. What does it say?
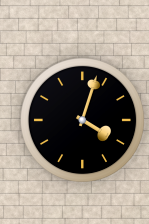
4:03
